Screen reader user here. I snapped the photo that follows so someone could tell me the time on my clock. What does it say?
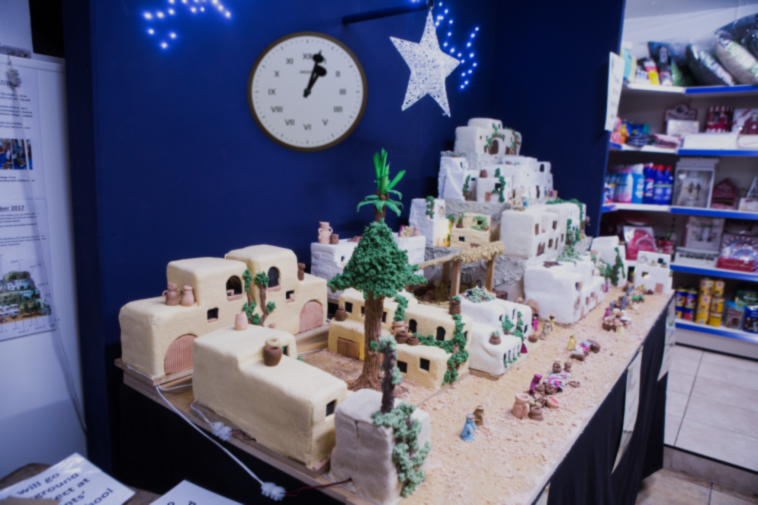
1:03
